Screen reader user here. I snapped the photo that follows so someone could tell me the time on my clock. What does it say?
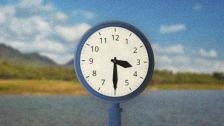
3:30
